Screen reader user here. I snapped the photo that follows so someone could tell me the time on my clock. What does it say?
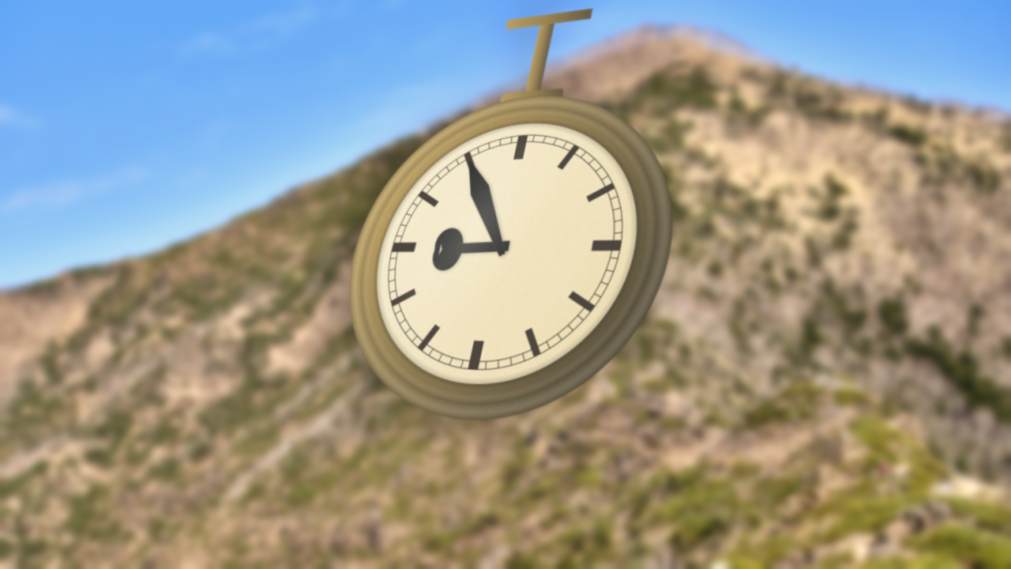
8:55
